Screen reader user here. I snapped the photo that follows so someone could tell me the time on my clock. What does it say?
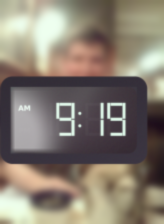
9:19
